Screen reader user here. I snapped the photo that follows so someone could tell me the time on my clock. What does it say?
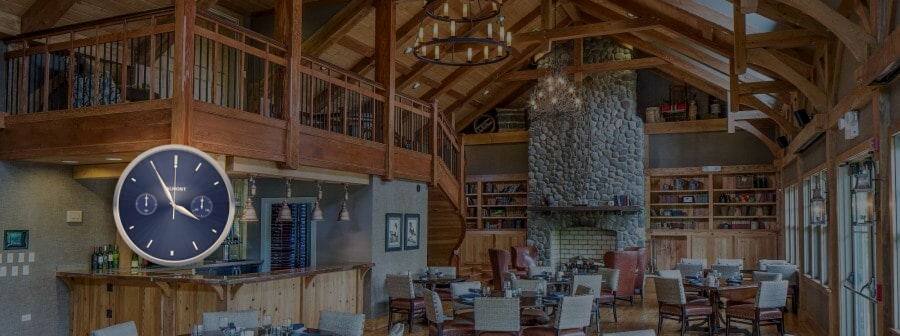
3:55
